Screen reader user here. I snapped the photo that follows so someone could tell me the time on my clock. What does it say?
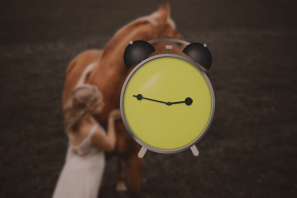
2:47
